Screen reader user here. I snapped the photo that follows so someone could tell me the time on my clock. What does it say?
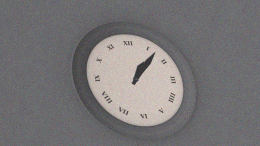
1:07
